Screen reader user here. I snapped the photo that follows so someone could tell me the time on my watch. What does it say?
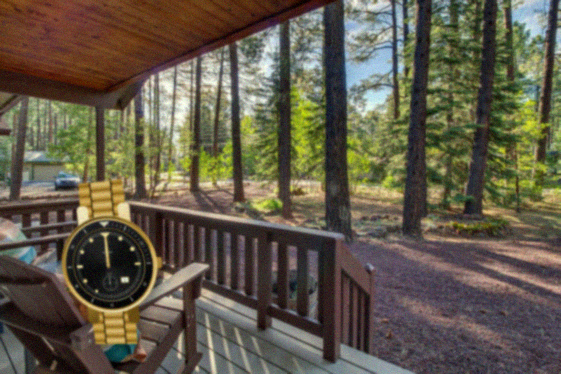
12:00
